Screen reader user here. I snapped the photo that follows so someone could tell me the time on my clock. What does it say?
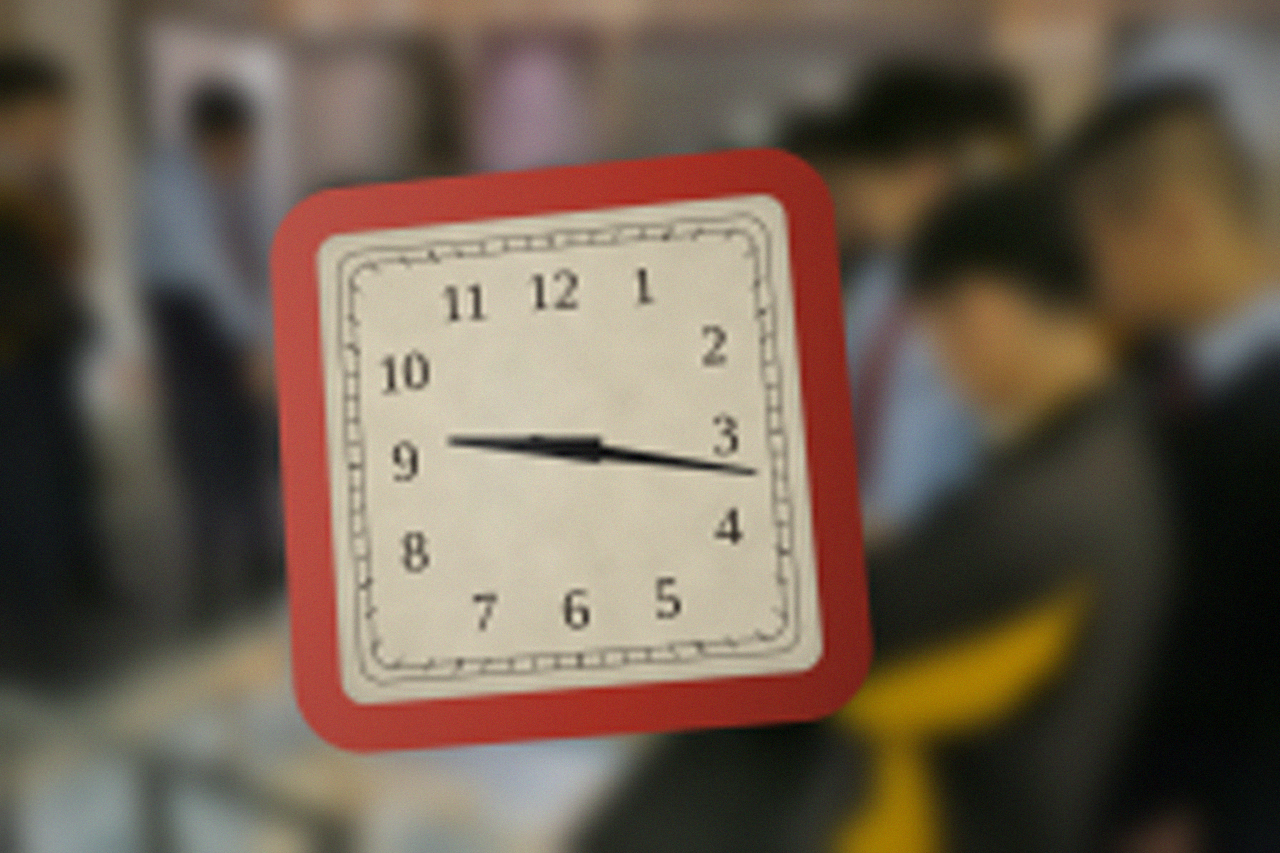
9:17
